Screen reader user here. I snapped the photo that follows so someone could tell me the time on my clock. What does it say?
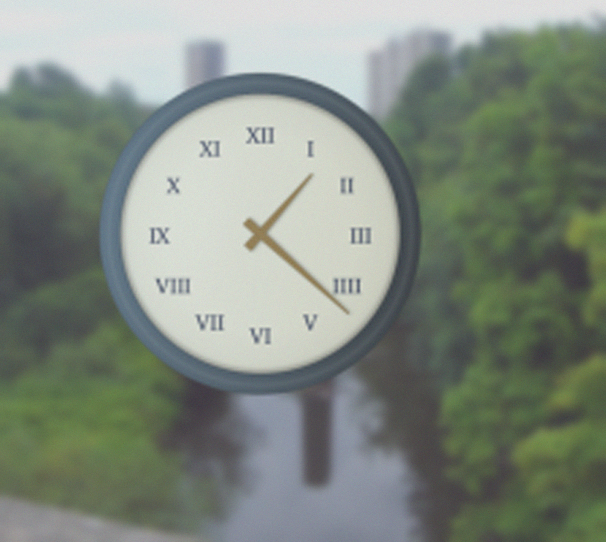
1:22
